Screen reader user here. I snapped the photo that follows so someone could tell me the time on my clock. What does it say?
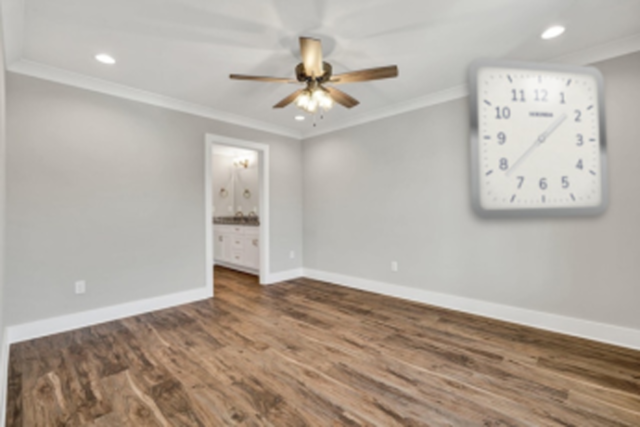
1:38
